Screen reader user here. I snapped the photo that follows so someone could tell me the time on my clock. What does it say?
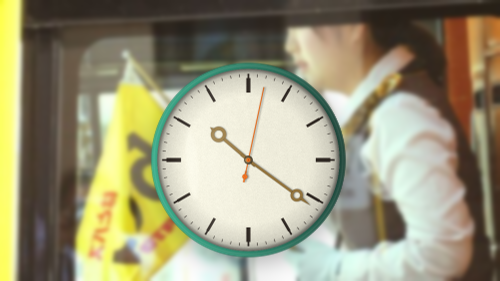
10:21:02
